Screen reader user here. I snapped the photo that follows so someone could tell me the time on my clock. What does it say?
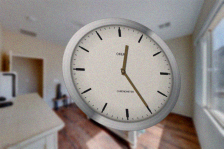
12:25
